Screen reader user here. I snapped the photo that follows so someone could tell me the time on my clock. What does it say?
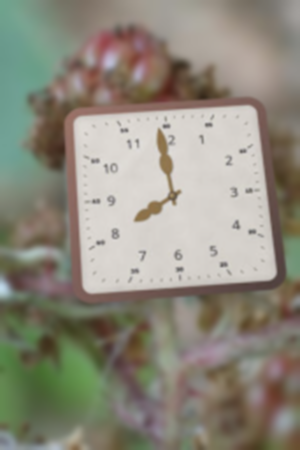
7:59
